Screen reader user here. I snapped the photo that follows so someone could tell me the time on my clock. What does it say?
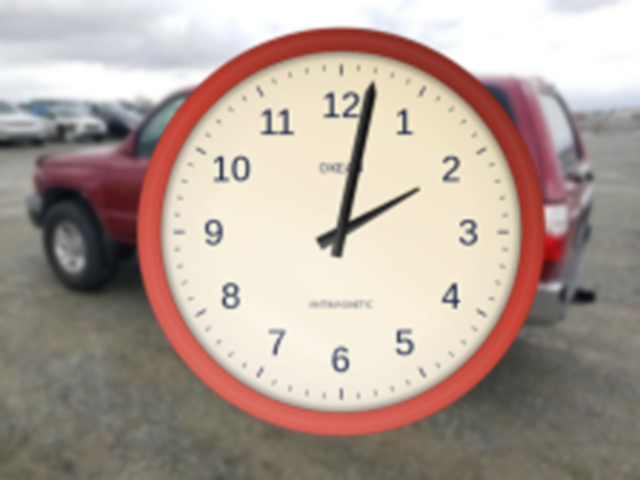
2:02
